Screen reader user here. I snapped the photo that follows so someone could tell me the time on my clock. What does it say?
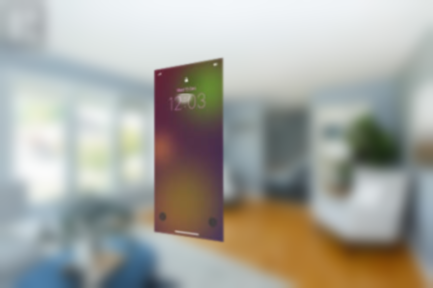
12:03
